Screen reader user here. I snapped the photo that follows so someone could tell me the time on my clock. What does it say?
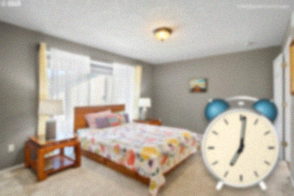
7:01
